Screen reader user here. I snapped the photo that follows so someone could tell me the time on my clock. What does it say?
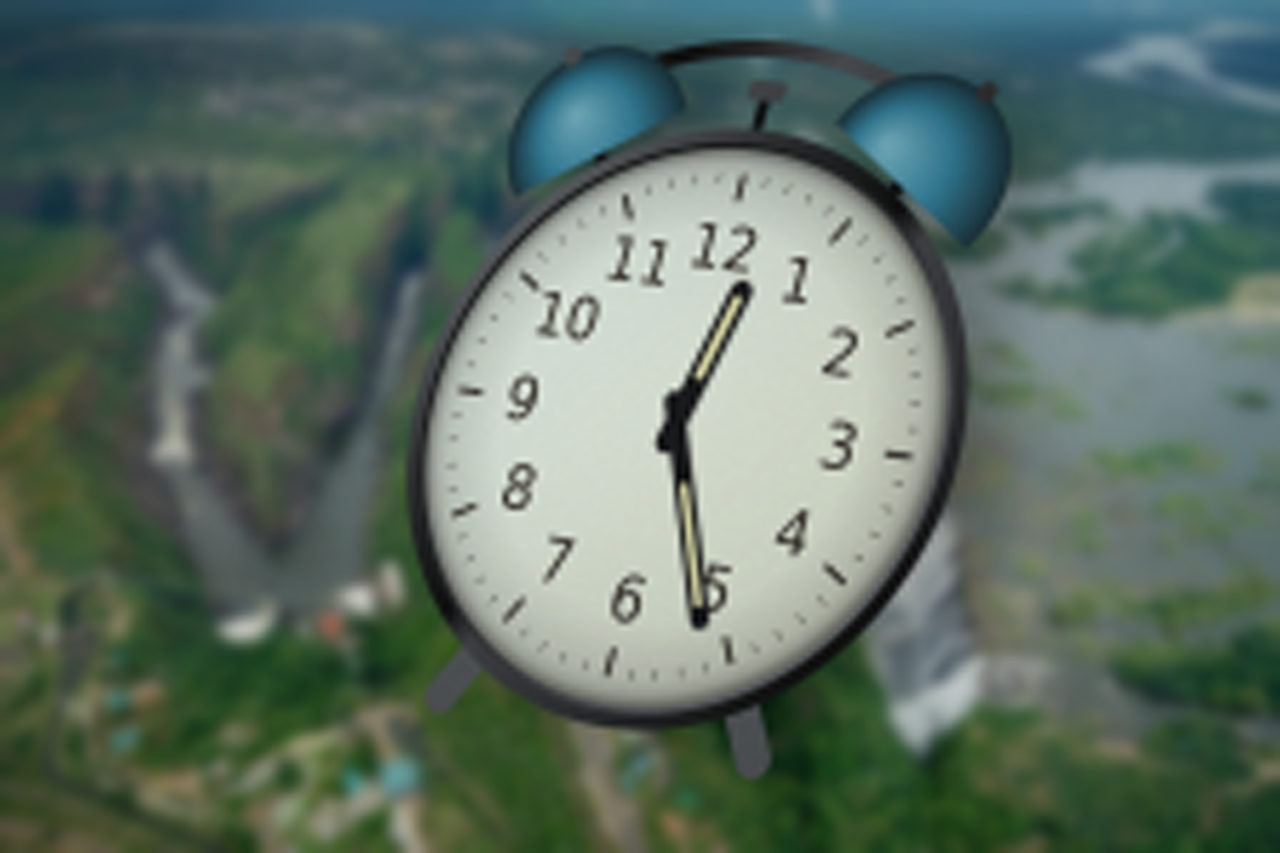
12:26
